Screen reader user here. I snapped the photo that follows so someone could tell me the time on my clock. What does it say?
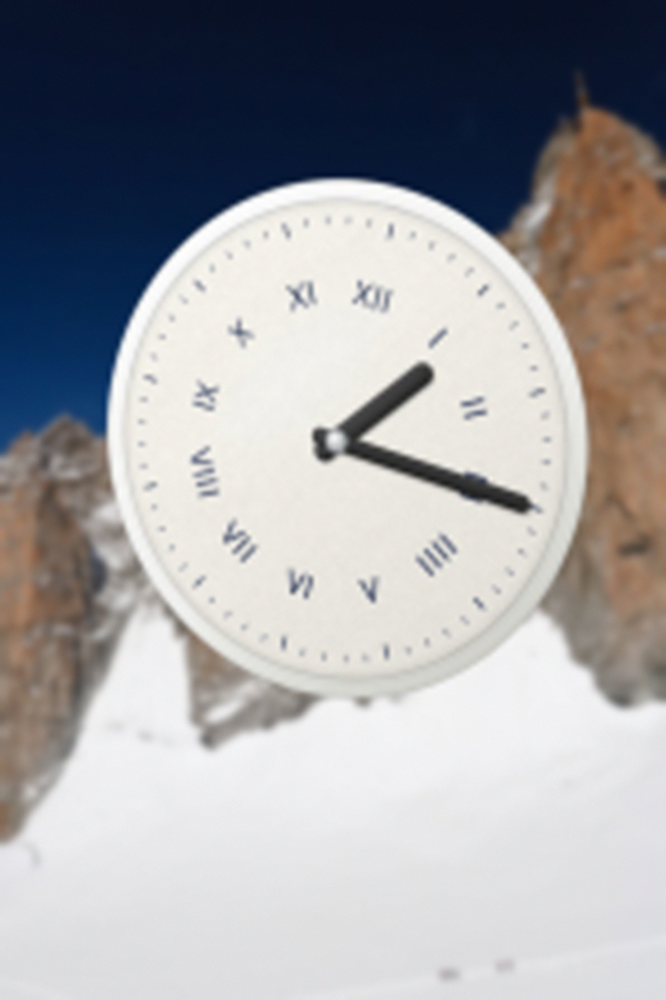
1:15
